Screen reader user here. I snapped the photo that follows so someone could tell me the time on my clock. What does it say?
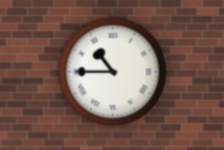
10:45
